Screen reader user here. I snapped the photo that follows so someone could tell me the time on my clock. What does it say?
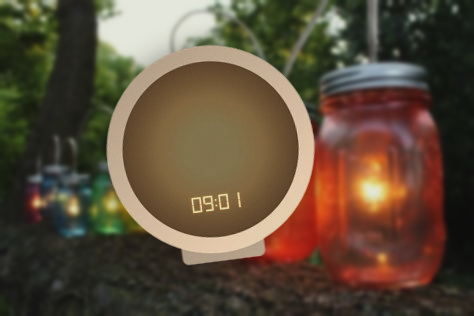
9:01
